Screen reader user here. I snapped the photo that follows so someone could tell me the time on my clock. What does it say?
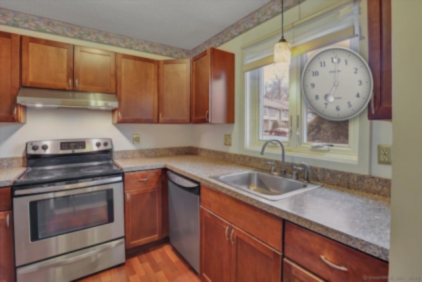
7:01
